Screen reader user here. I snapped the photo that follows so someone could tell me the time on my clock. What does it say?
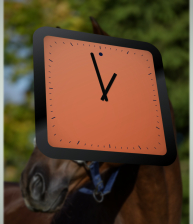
12:58
